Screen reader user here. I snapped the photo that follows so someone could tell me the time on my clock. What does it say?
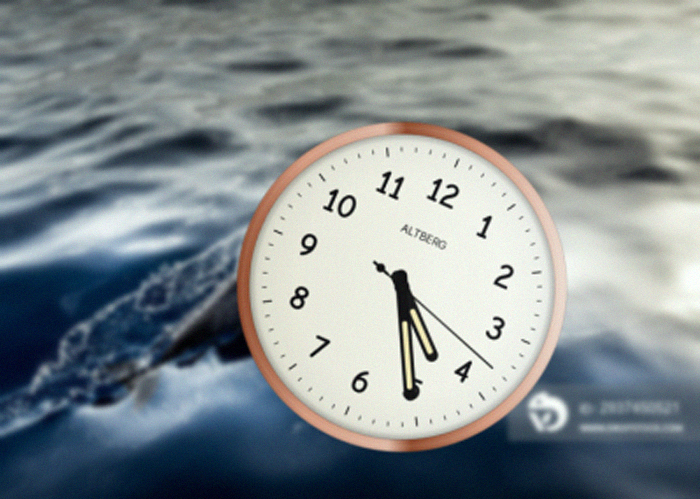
4:25:18
